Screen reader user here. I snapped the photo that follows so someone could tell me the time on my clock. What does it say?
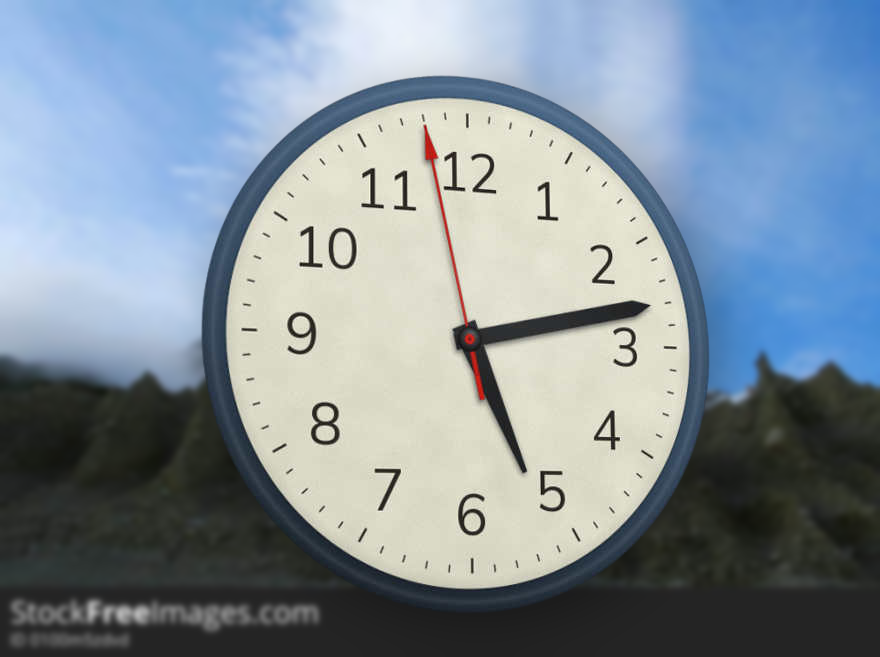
5:12:58
